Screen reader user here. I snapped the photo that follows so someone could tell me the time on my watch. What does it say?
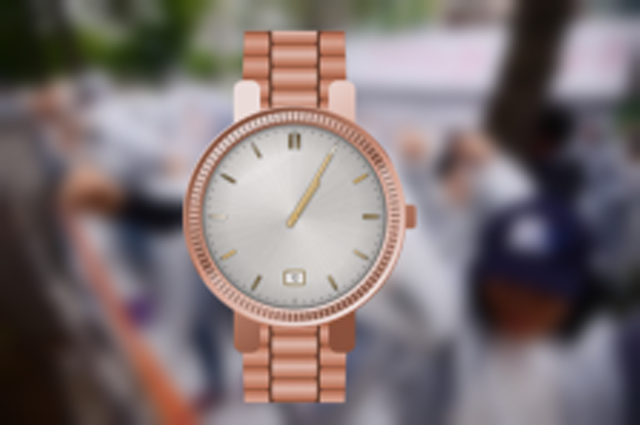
1:05
